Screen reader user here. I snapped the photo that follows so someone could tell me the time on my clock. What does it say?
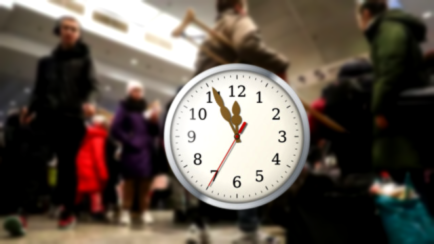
11:55:35
